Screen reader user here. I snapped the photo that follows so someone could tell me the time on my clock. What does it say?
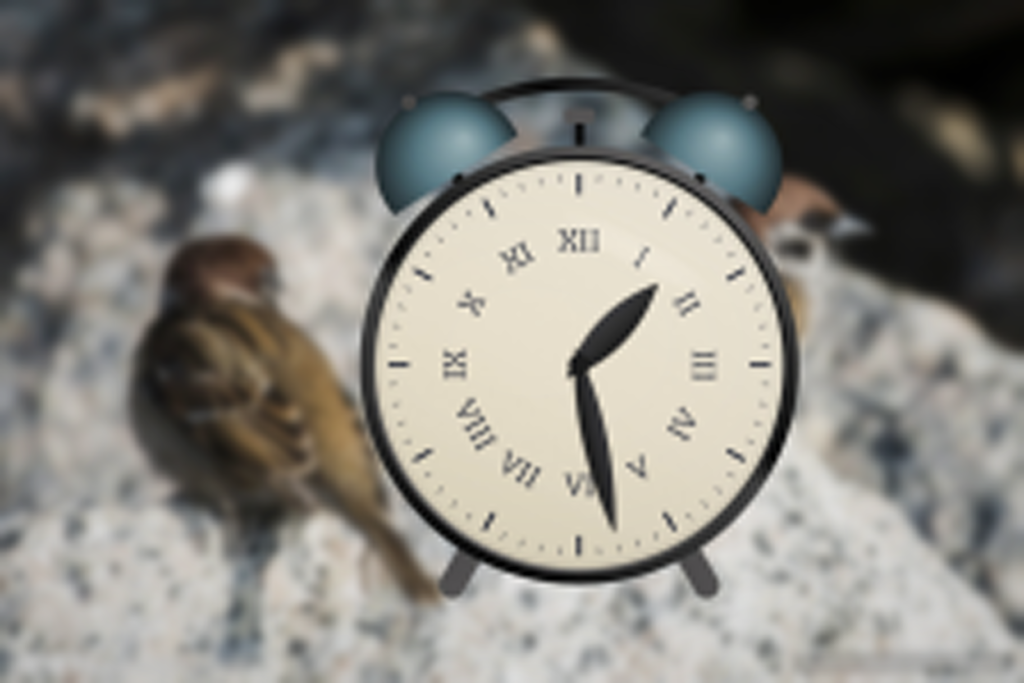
1:28
